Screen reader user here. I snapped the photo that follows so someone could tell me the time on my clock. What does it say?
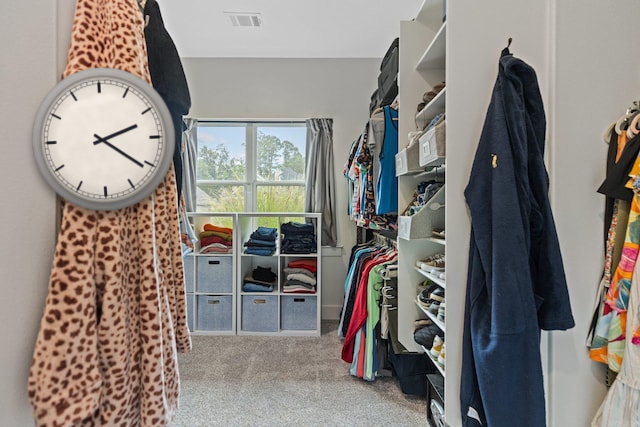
2:21
